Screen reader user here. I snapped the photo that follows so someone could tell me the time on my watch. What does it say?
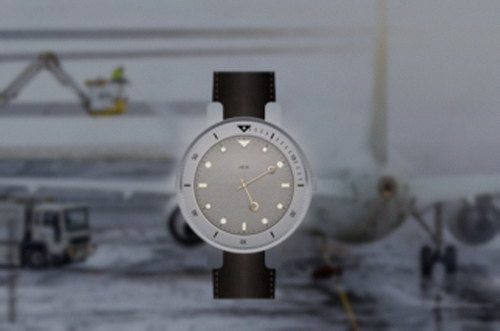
5:10
